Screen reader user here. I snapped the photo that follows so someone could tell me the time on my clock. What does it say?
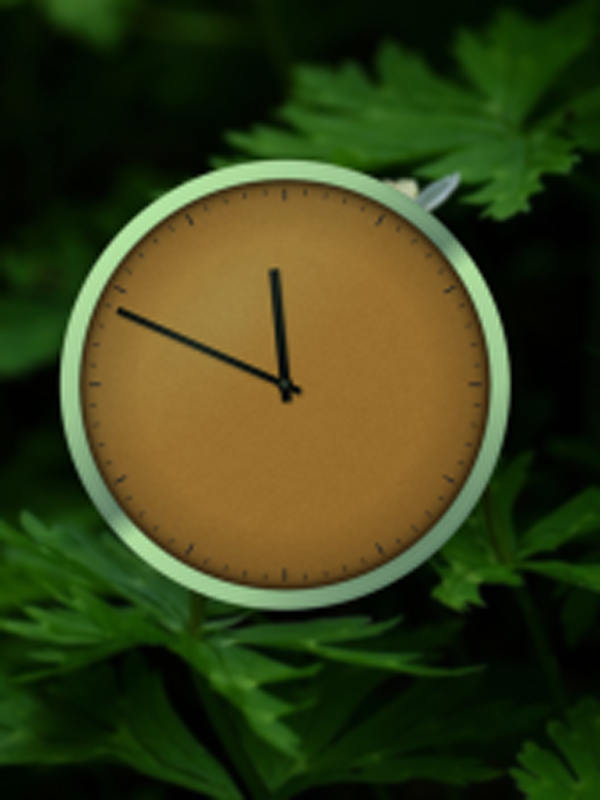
11:49
